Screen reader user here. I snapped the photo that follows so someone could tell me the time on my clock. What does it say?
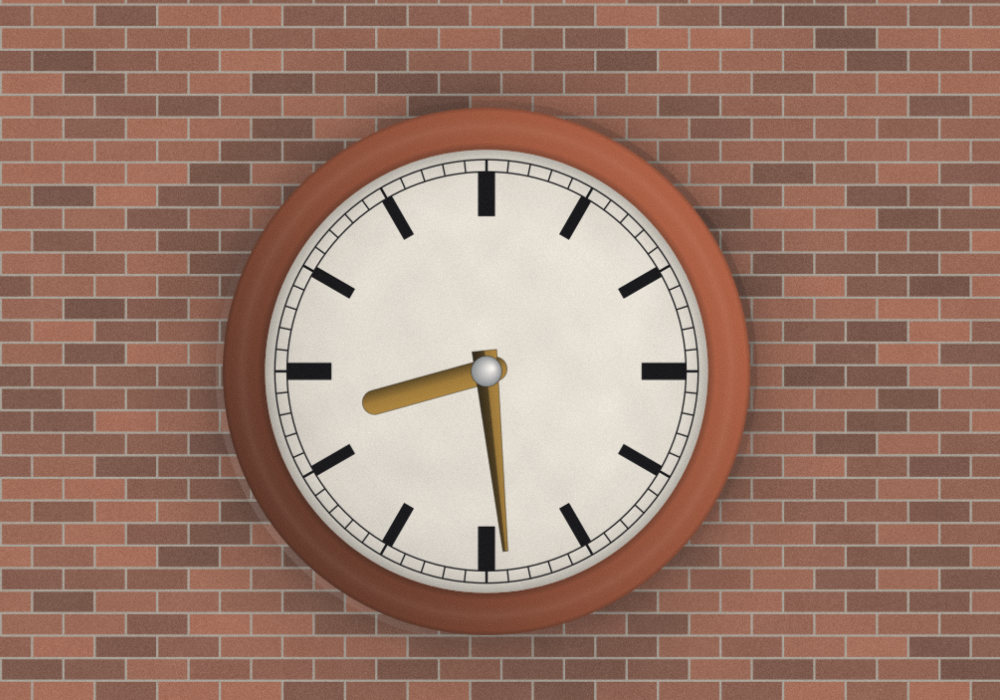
8:29
